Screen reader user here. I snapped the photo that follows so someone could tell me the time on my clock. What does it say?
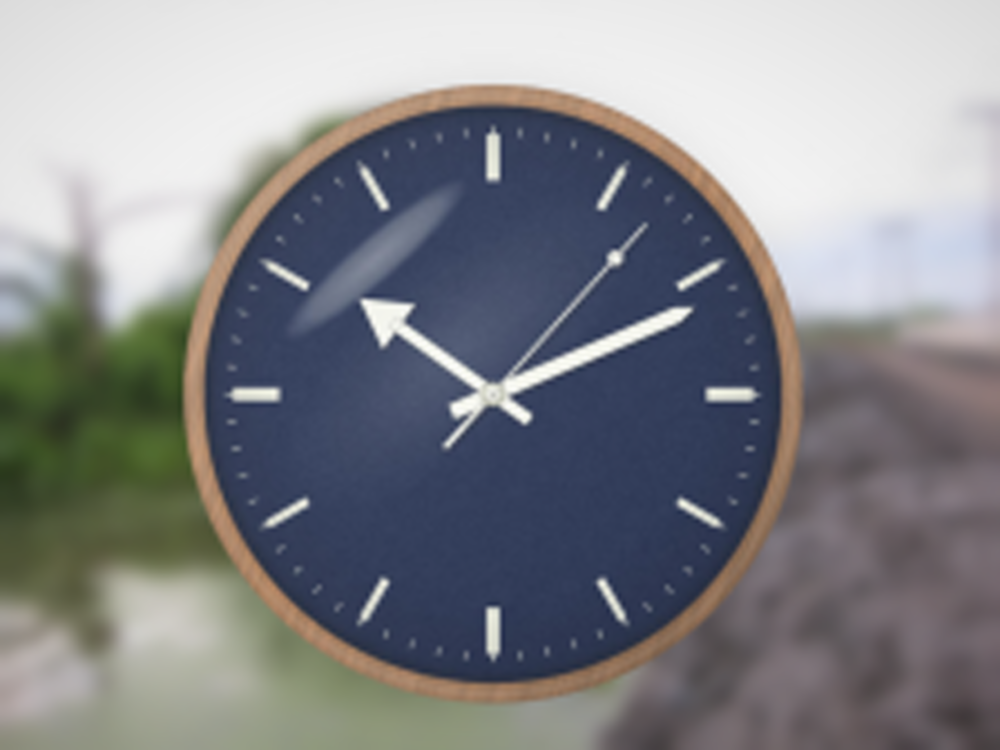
10:11:07
